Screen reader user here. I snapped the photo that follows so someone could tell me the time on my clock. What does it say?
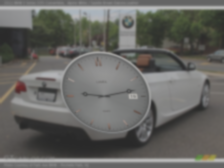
9:13
